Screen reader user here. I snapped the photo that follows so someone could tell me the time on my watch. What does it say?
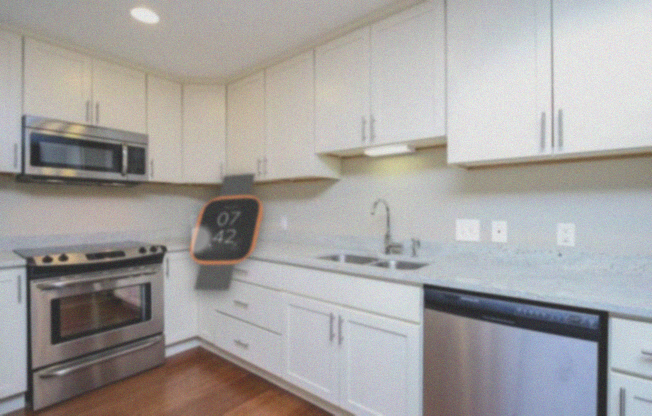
7:42
